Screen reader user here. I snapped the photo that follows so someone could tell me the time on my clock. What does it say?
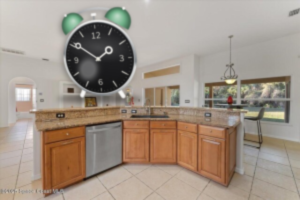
1:51
